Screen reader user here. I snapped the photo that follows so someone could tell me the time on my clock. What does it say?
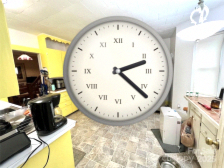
2:22
